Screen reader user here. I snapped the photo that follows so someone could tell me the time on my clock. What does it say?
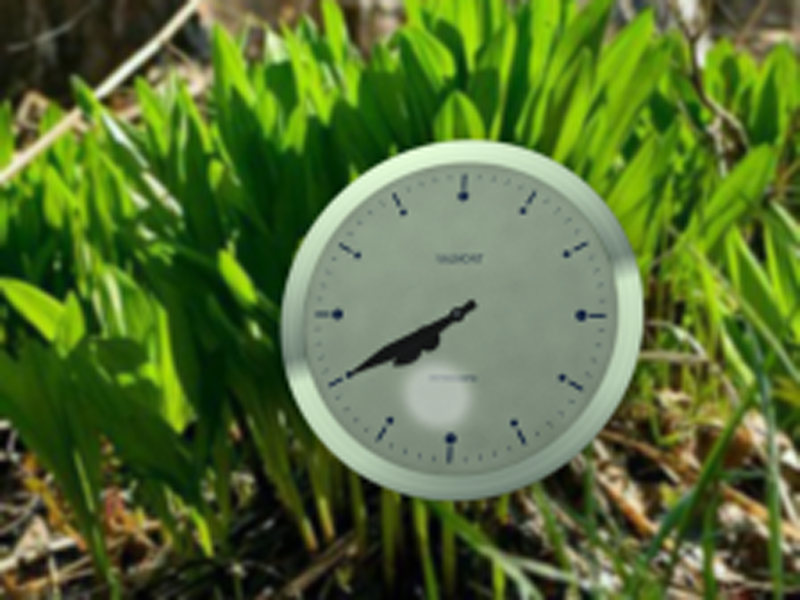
7:40
